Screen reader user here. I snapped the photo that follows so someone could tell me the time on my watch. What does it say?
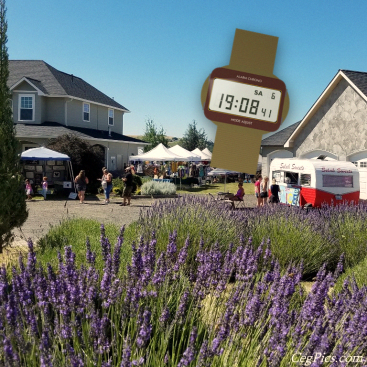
19:08:41
